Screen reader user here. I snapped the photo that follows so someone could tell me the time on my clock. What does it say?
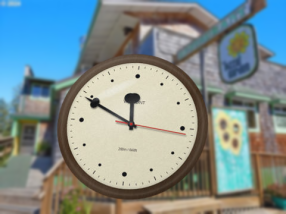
11:49:16
